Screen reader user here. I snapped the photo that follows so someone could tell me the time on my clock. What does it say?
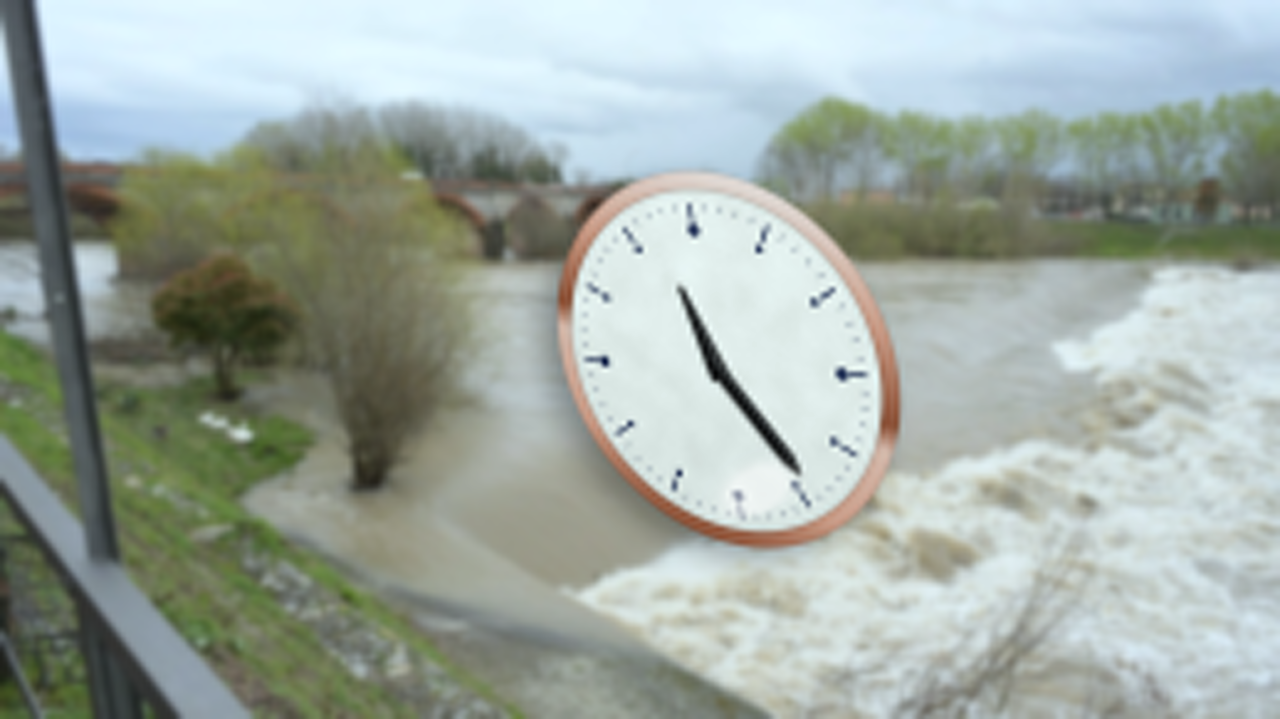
11:24
